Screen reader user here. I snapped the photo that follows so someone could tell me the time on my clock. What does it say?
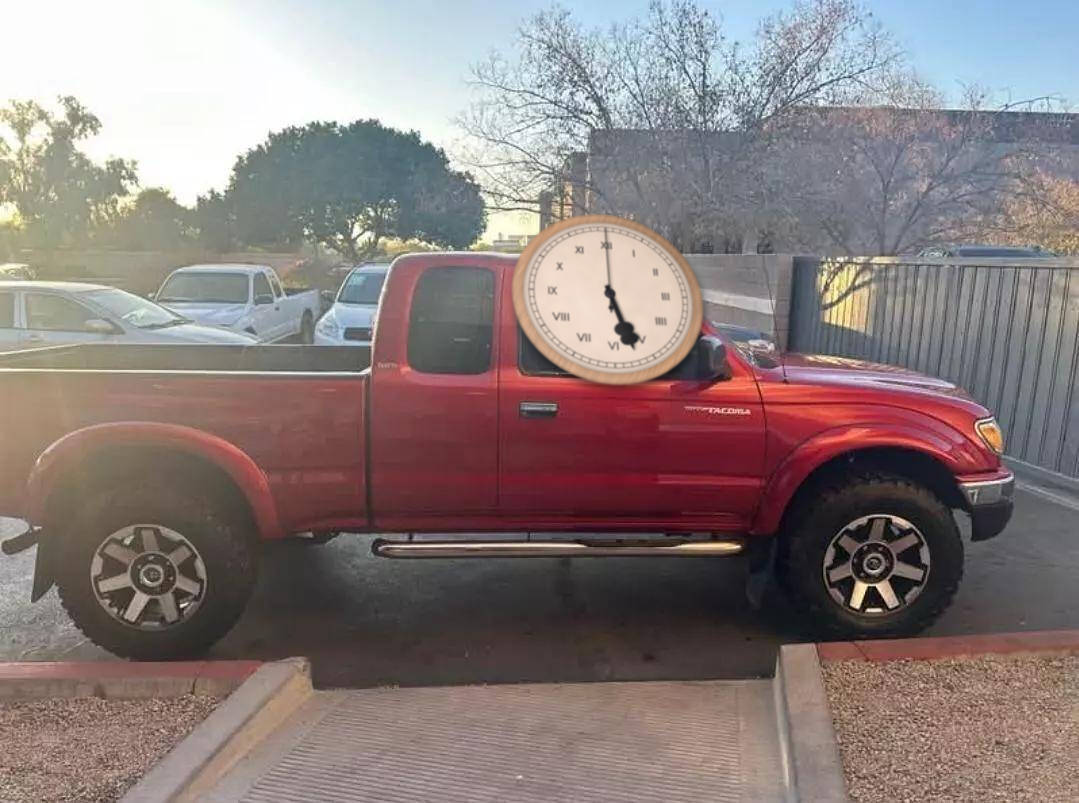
5:27:00
